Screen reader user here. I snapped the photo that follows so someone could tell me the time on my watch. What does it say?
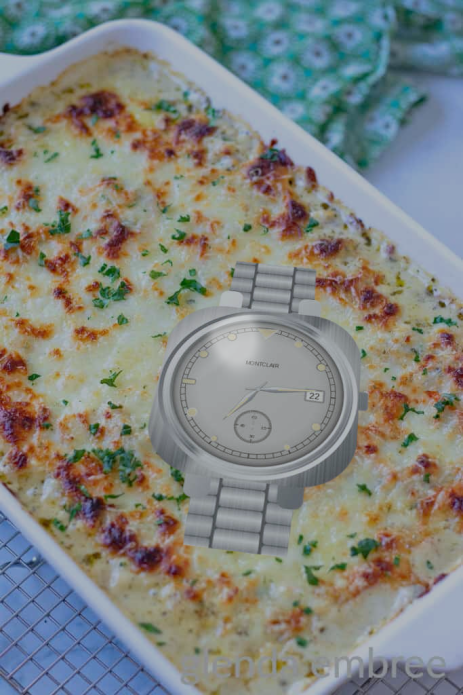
7:14
